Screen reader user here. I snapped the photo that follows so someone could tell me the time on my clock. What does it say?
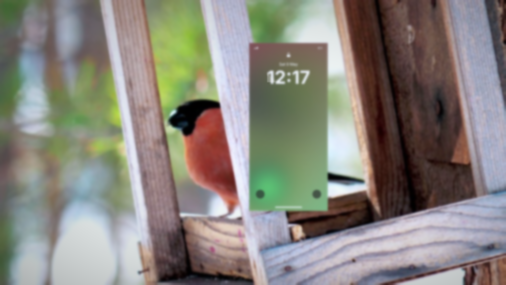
12:17
